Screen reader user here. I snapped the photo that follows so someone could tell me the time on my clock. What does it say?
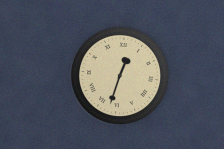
12:32
